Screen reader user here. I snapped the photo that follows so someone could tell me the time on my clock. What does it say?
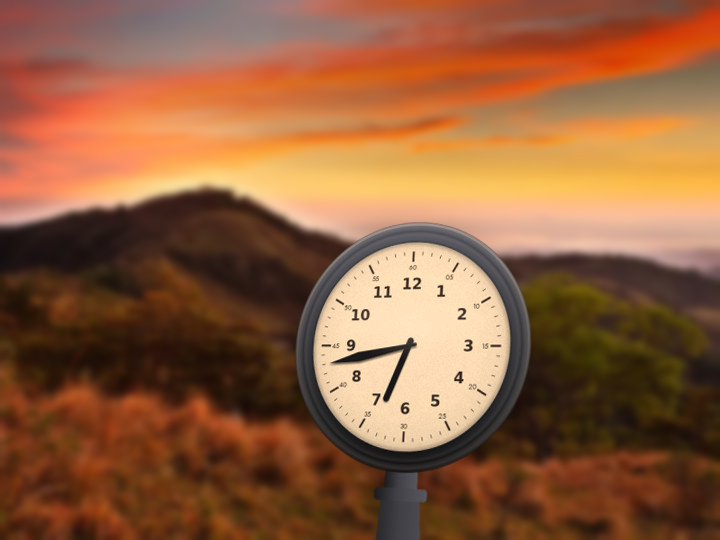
6:43
